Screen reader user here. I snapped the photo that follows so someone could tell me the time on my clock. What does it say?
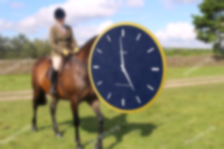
4:59
